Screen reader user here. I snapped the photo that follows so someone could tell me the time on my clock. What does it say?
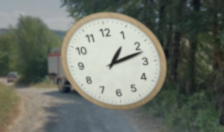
1:12
